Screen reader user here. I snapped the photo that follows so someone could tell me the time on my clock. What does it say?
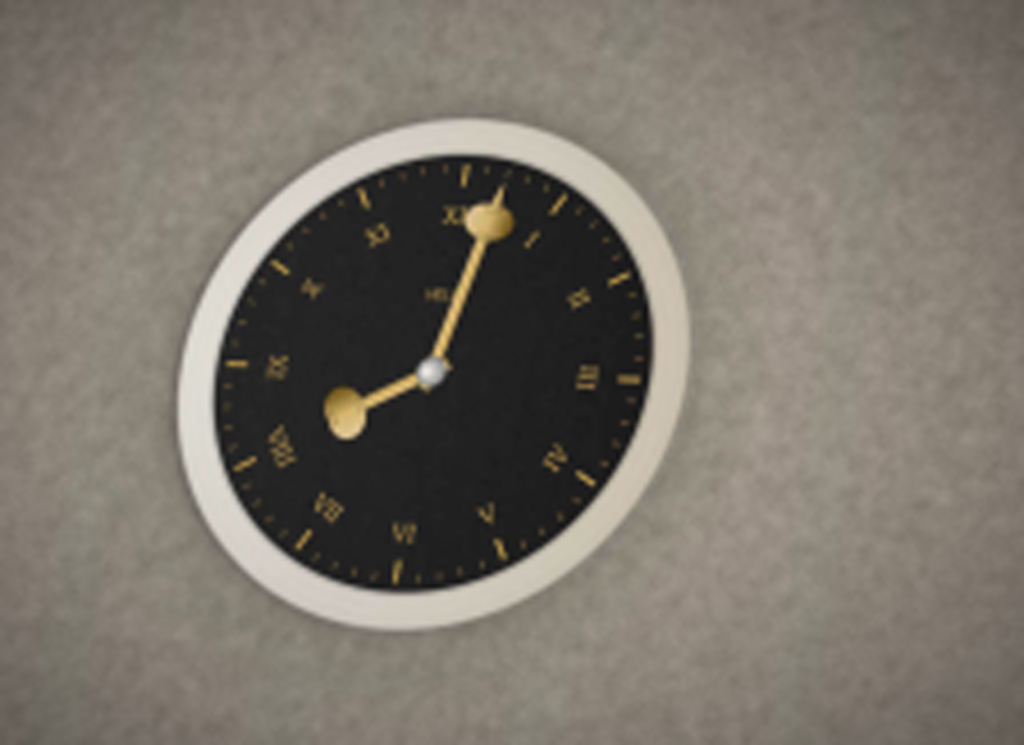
8:02
